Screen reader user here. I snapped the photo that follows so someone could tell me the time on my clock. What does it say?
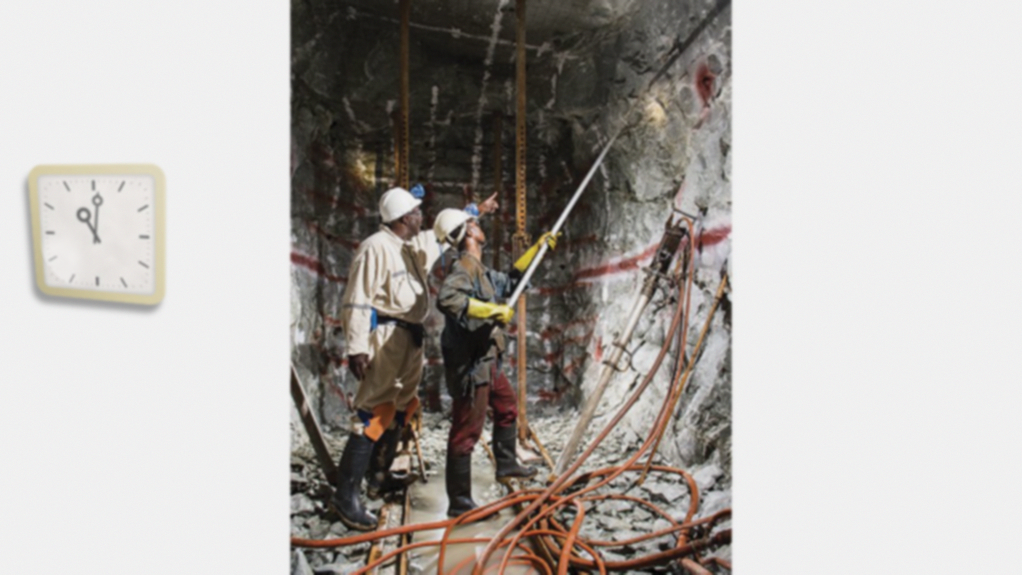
11:01
